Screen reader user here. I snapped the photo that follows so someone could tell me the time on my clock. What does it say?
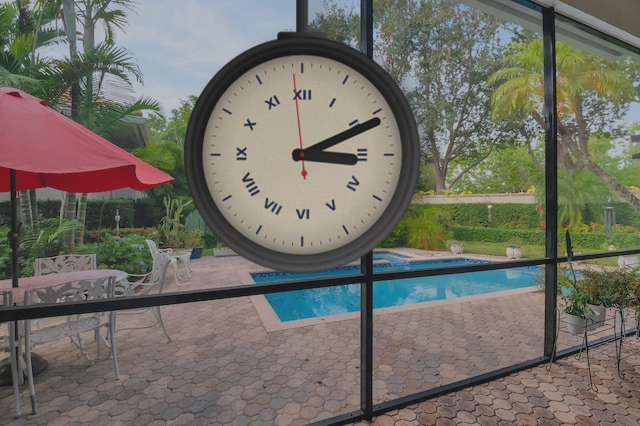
3:10:59
